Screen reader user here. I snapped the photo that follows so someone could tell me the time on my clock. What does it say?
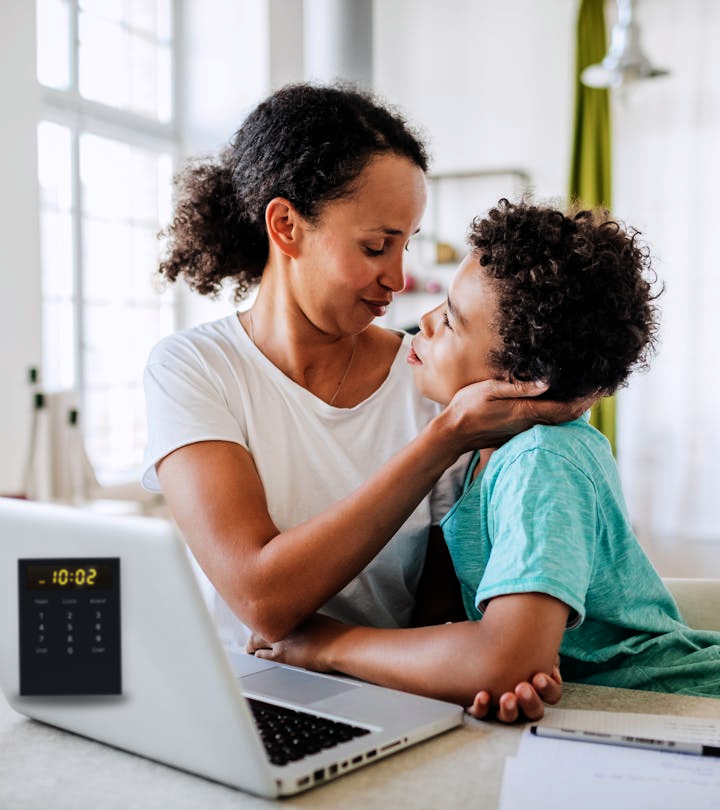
10:02
